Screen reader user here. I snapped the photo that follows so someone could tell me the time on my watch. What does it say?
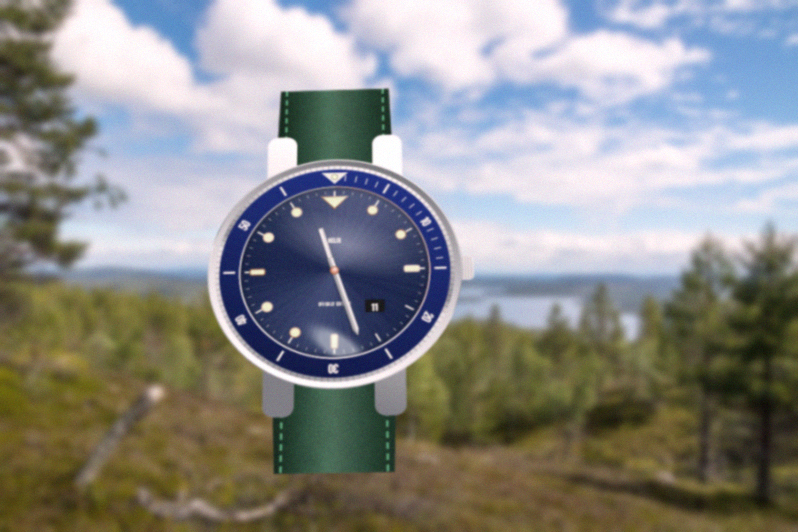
11:27
